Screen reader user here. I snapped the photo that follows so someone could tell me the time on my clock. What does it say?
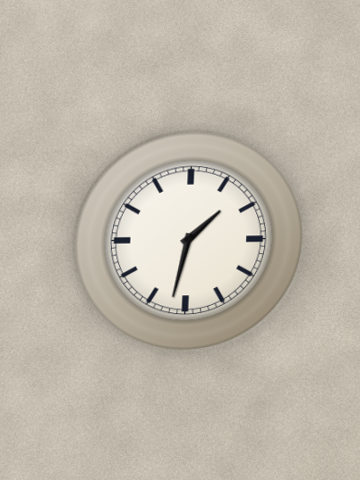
1:32
